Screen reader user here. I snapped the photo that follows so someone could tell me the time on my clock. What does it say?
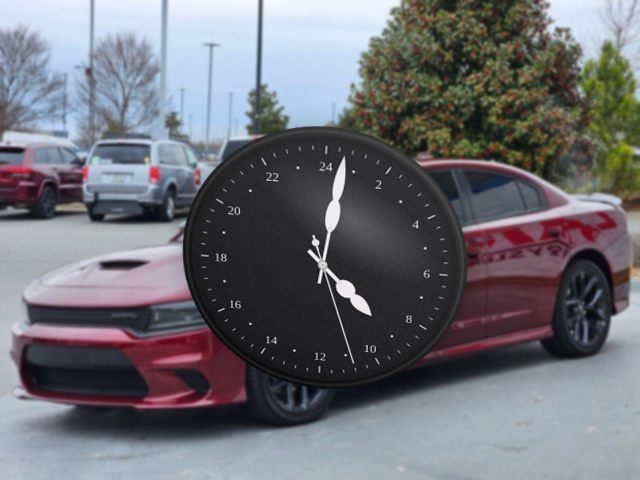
9:01:27
